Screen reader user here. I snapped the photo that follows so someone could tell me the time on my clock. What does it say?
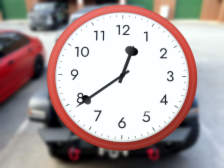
12:39
